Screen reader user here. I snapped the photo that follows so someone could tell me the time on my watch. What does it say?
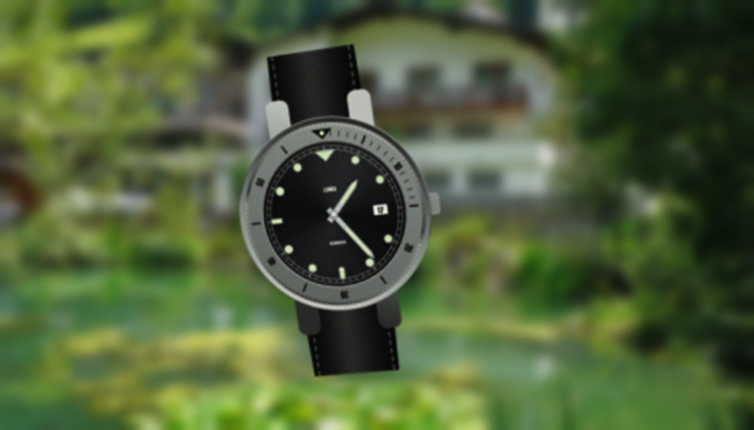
1:24
